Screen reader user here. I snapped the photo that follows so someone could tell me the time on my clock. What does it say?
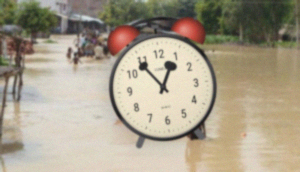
12:54
